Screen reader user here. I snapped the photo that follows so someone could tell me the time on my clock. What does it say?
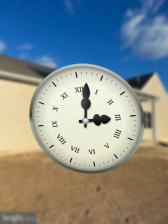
3:02
